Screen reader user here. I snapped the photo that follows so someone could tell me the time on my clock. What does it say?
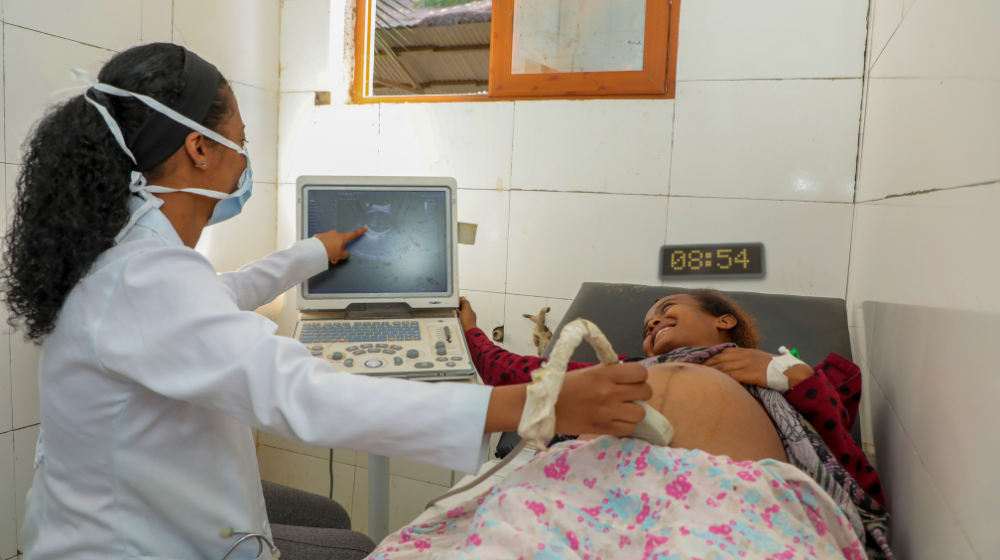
8:54
